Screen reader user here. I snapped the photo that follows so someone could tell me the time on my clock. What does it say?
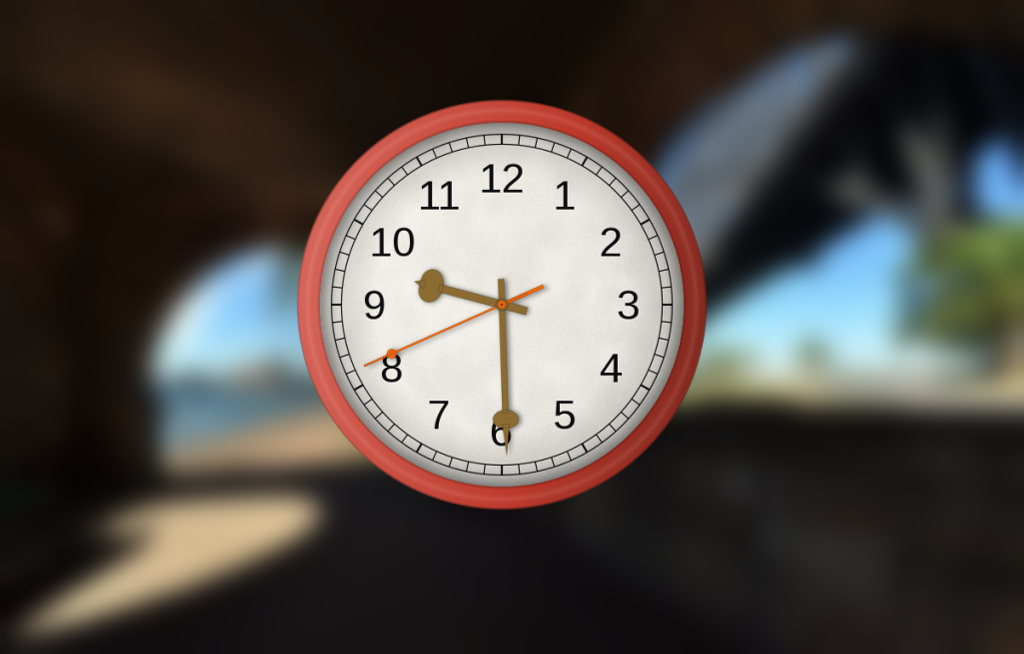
9:29:41
